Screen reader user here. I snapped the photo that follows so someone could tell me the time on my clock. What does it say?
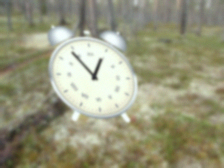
12:54
